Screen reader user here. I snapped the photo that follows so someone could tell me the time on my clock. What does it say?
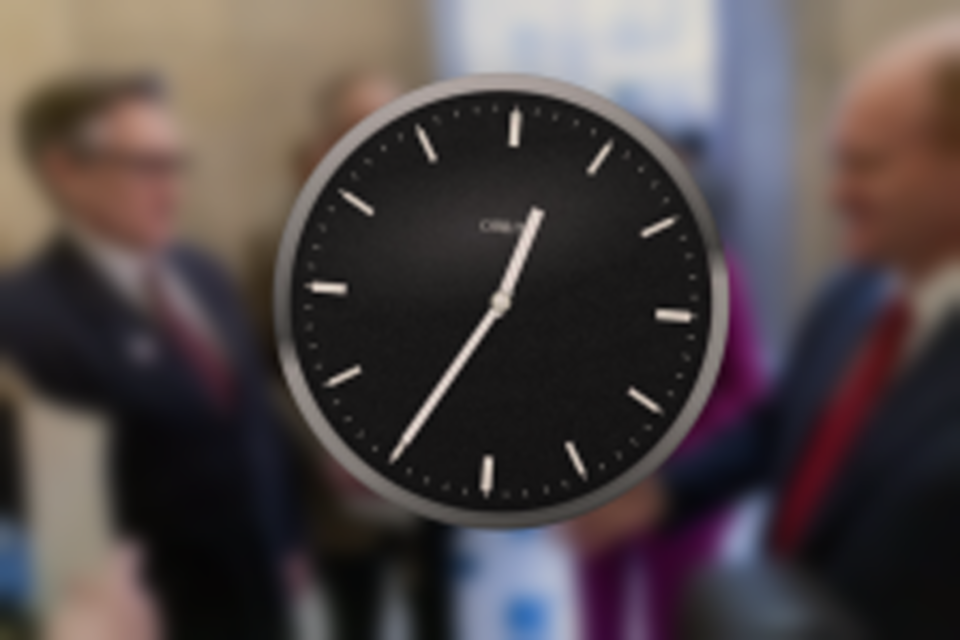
12:35
